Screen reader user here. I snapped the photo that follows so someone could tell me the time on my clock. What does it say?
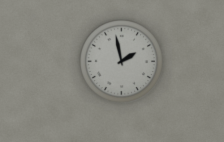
1:58
